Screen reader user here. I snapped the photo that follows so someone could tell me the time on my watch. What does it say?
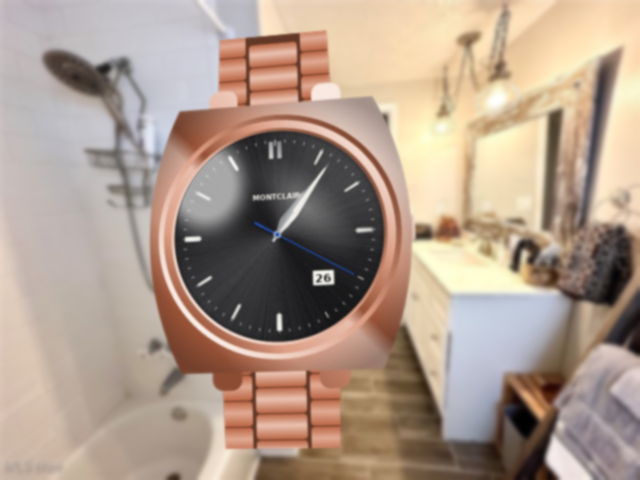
1:06:20
